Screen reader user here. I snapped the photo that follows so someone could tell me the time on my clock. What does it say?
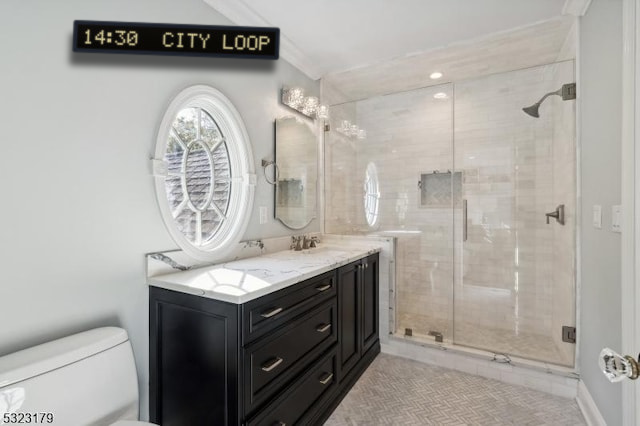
14:30
